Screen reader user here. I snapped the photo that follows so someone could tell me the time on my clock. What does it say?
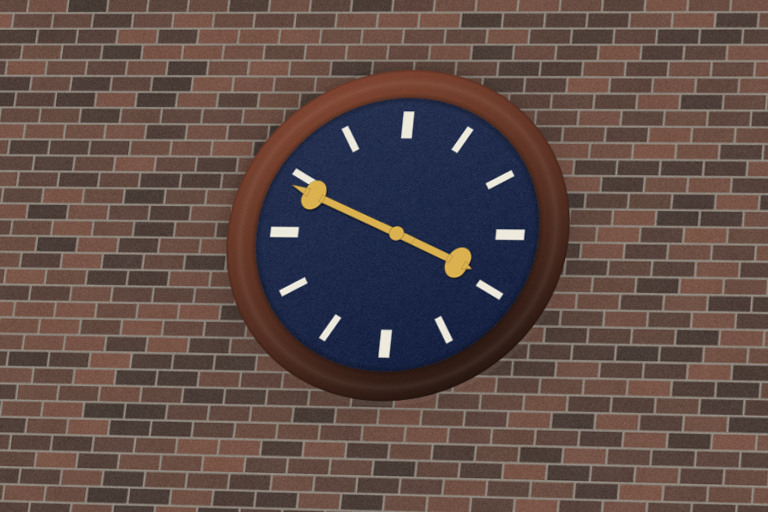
3:49
